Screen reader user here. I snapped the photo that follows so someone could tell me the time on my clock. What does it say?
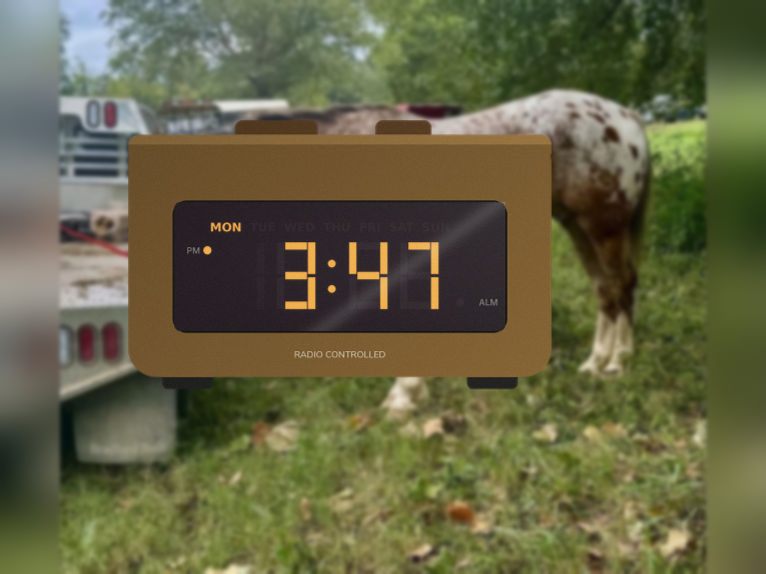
3:47
